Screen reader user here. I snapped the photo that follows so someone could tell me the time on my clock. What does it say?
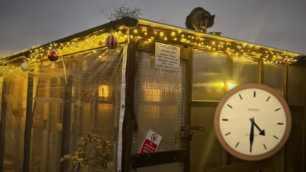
4:30
